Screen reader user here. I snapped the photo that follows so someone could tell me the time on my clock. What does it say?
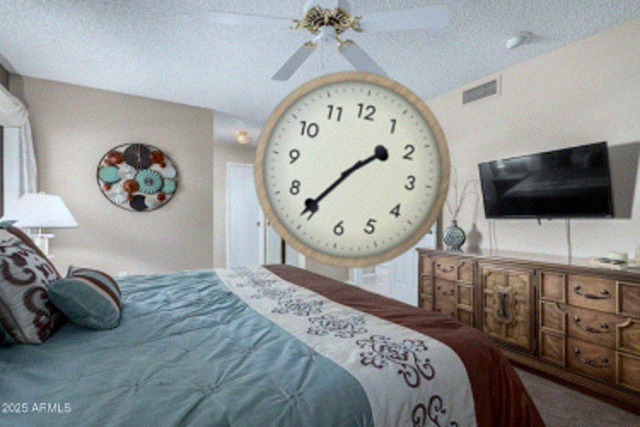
1:36
